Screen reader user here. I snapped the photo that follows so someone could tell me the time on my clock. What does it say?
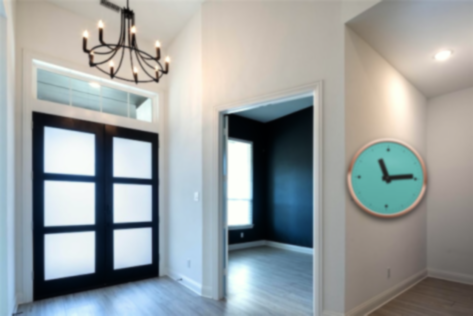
11:14
